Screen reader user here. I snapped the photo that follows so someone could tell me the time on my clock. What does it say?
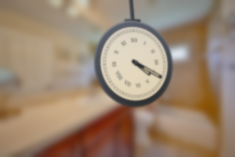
4:20
